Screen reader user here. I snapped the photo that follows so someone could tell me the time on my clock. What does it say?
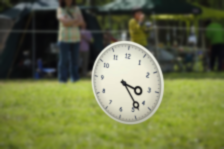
3:23
